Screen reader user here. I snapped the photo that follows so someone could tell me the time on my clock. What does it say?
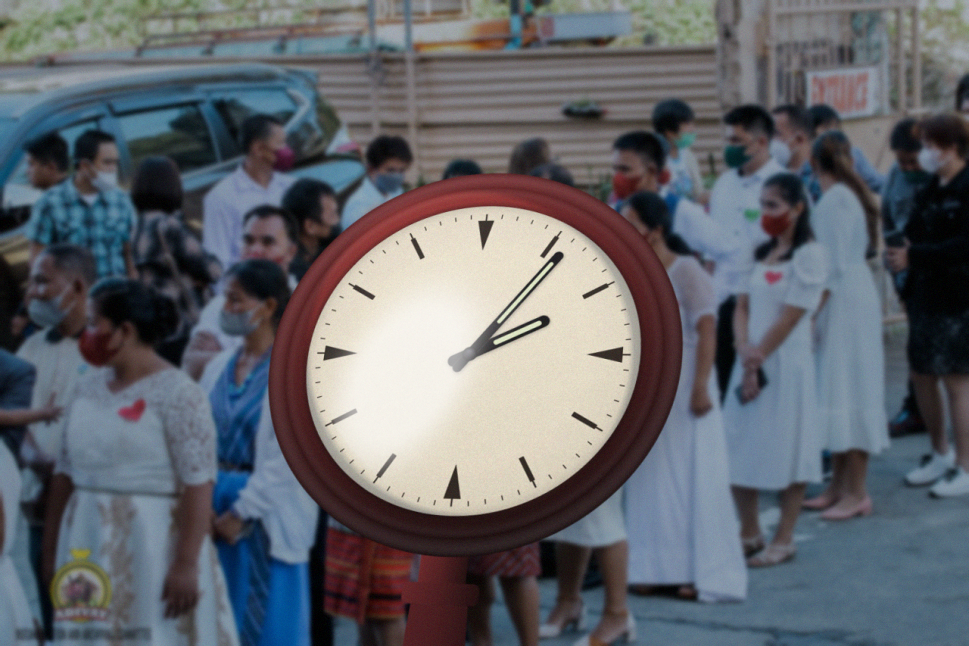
2:06
